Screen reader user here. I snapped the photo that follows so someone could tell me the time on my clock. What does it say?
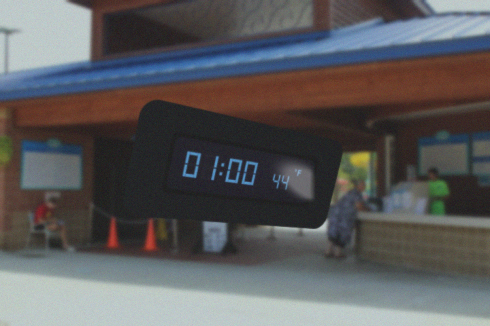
1:00
